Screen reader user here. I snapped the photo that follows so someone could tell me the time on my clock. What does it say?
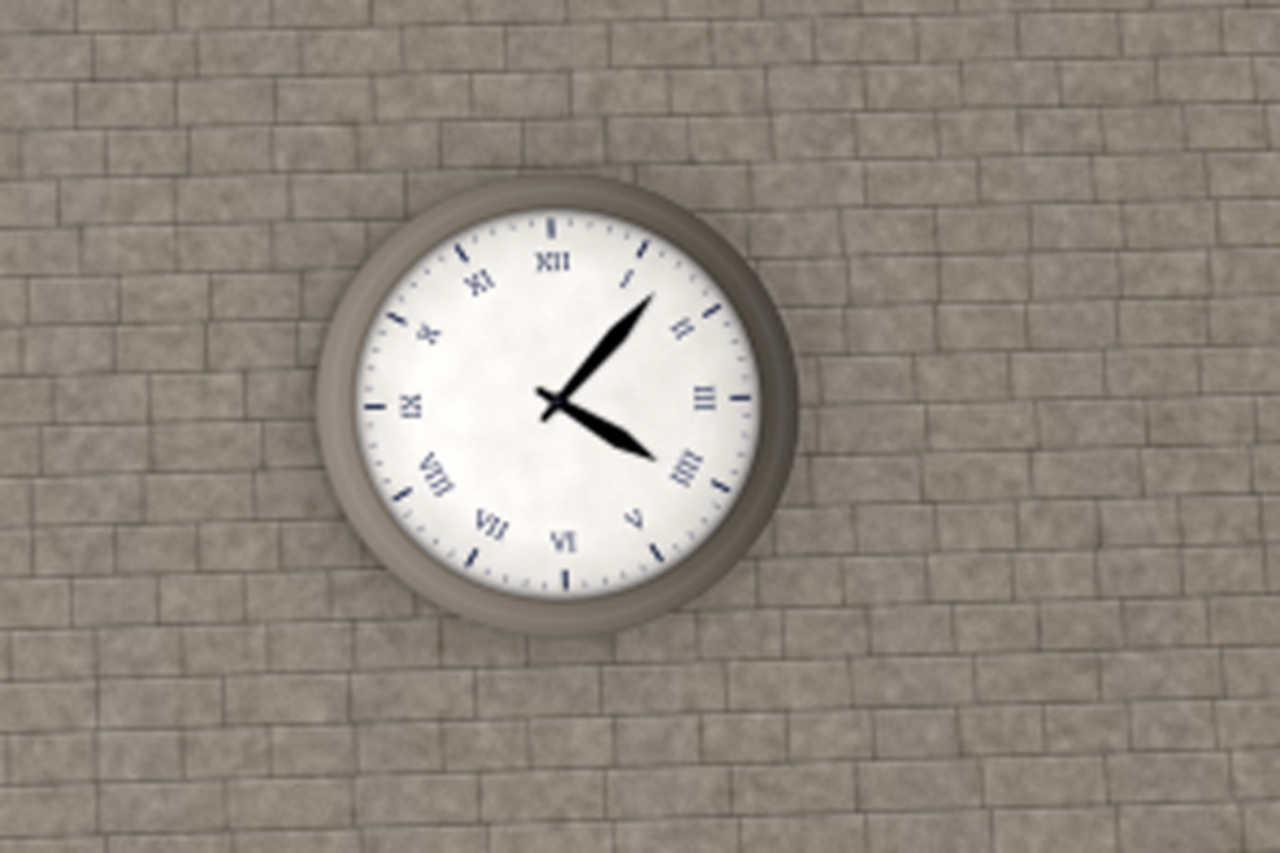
4:07
